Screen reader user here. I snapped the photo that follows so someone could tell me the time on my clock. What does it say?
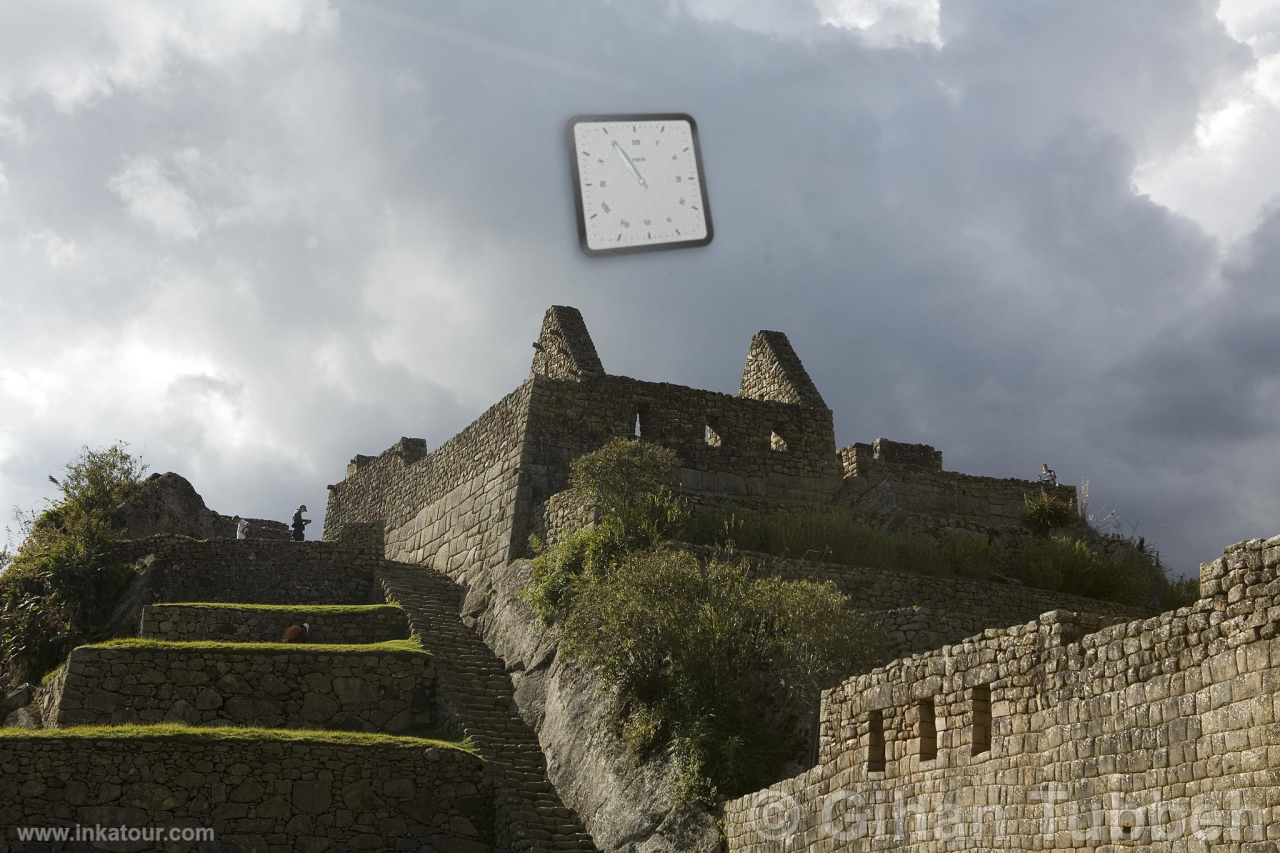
10:55
